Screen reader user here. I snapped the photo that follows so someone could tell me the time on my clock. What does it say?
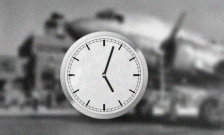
5:03
